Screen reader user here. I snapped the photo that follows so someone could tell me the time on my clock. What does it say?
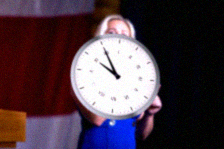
11:00
